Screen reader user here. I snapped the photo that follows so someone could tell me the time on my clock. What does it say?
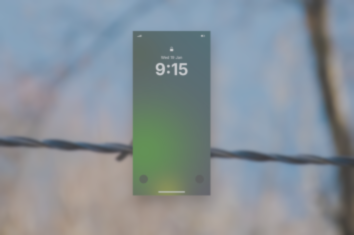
9:15
